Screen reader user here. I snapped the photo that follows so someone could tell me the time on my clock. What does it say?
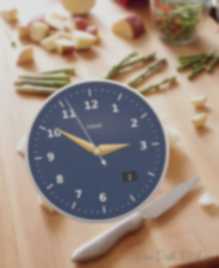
2:50:56
